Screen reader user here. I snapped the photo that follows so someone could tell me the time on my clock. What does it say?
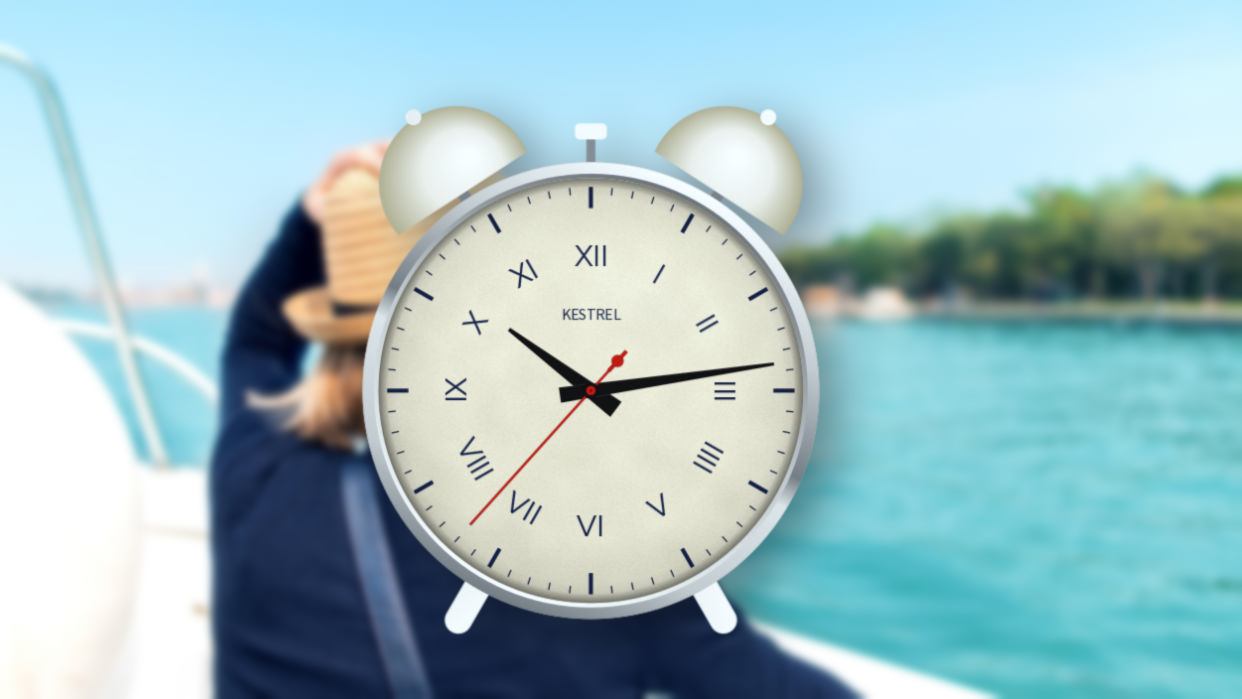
10:13:37
